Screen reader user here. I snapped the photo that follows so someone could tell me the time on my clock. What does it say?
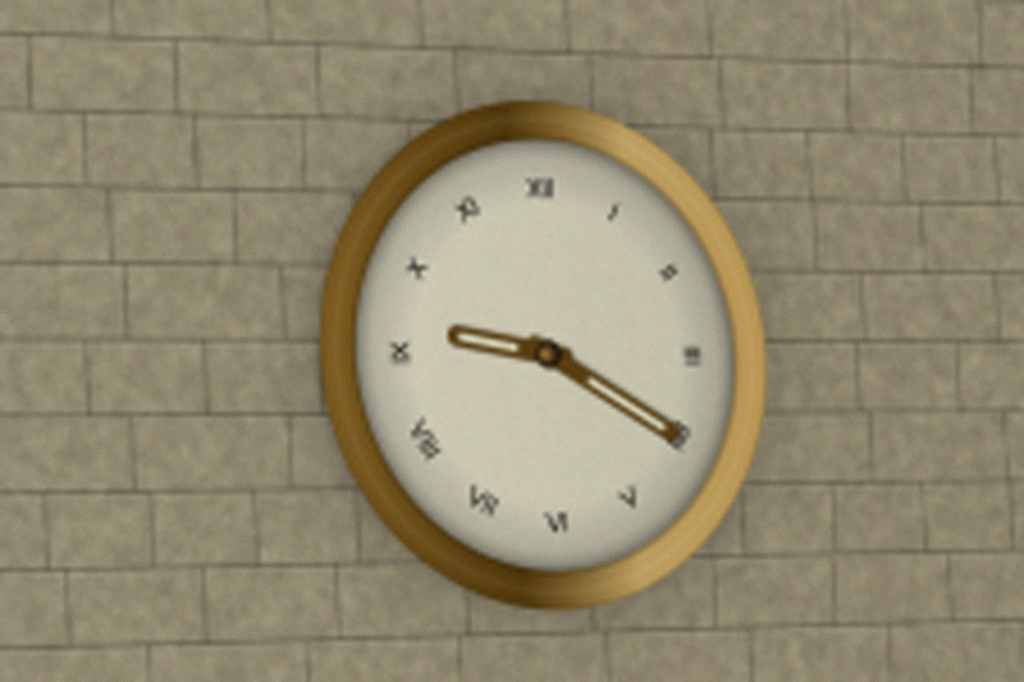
9:20
